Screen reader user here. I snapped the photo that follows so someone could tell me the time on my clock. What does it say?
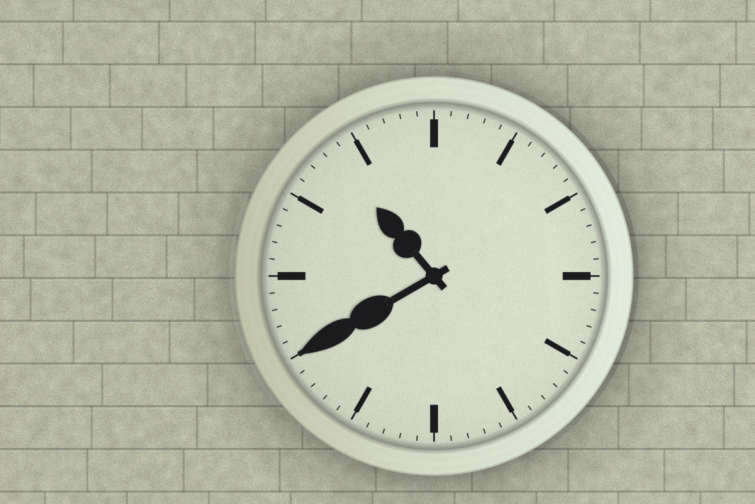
10:40
